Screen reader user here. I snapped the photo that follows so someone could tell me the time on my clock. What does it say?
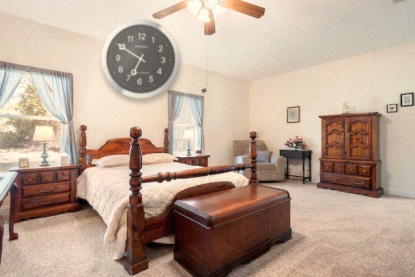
6:50
